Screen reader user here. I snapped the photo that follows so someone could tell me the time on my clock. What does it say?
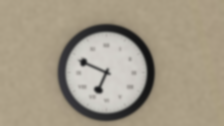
6:49
